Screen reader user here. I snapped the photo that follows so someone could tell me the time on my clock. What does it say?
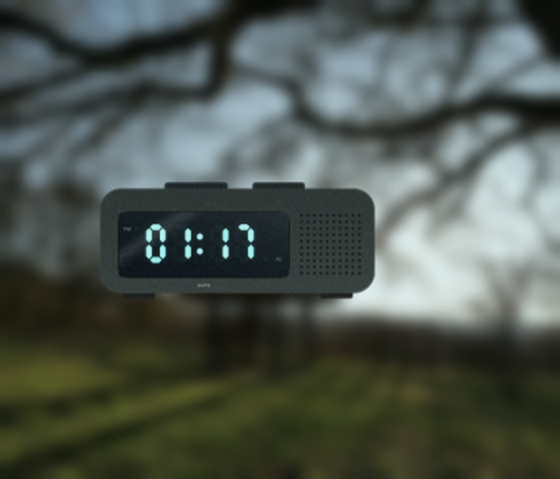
1:17
